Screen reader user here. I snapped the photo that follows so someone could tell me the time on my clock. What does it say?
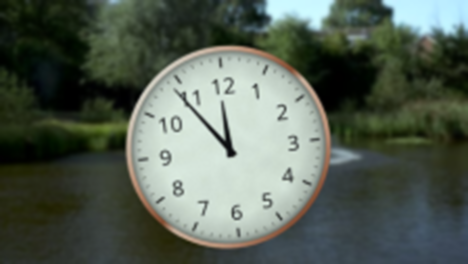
11:54
